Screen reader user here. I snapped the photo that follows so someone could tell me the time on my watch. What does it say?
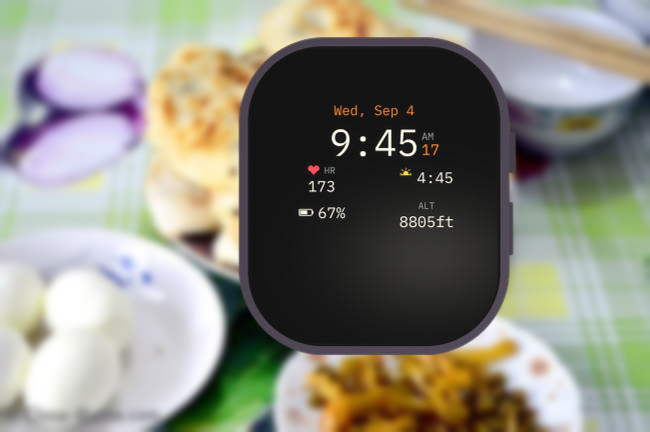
9:45:17
